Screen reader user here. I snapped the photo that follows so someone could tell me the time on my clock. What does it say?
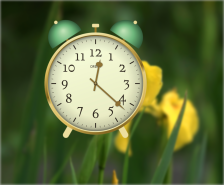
12:22
